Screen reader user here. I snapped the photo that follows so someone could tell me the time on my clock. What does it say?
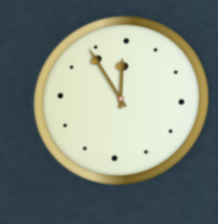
11:54
